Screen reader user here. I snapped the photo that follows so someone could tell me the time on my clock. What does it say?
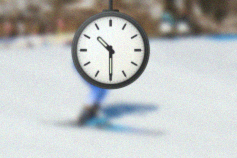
10:30
